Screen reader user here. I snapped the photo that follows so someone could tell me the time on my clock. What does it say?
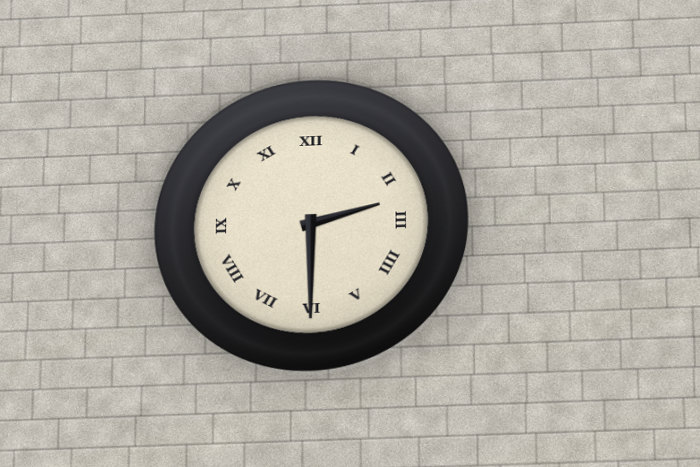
2:30
